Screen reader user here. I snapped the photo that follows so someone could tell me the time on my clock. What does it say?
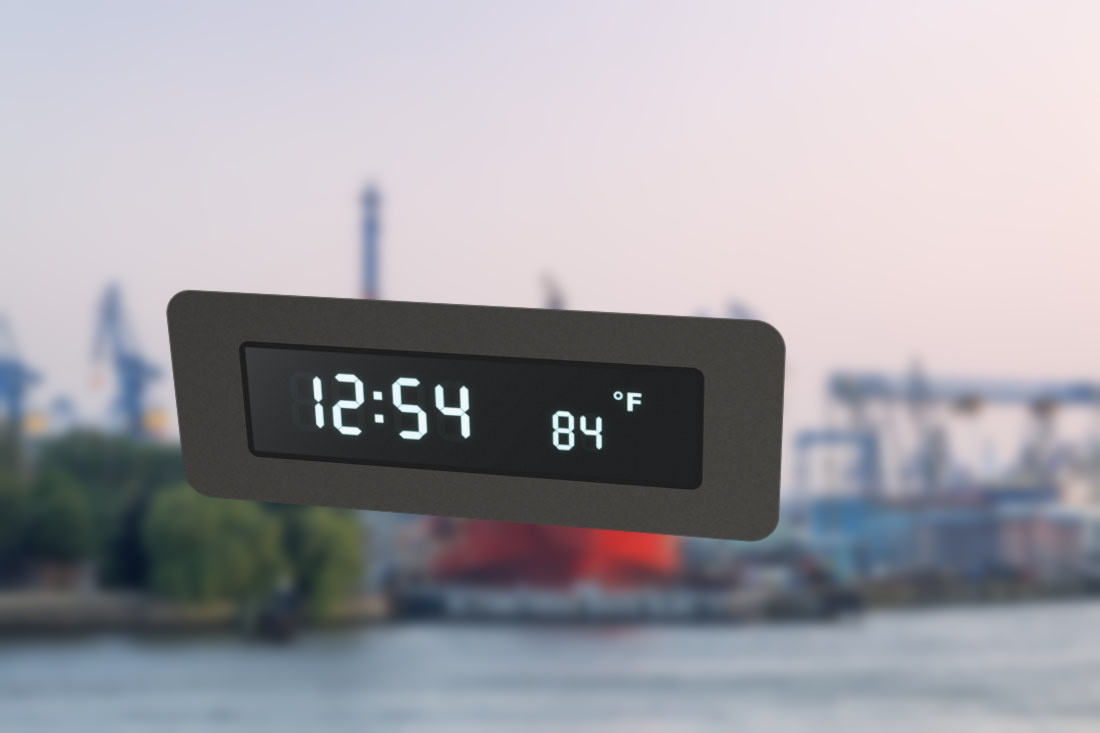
12:54
